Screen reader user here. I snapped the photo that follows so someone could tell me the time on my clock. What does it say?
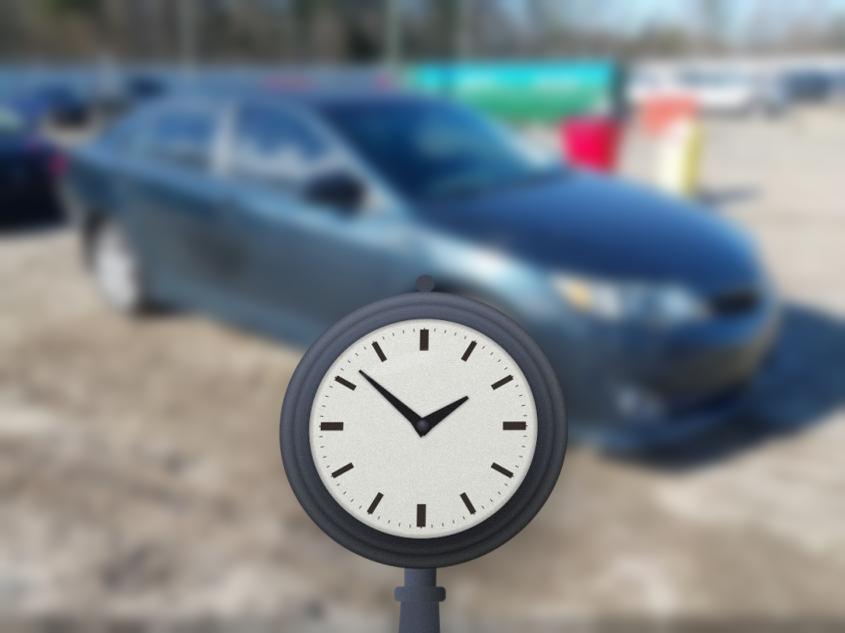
1:52
